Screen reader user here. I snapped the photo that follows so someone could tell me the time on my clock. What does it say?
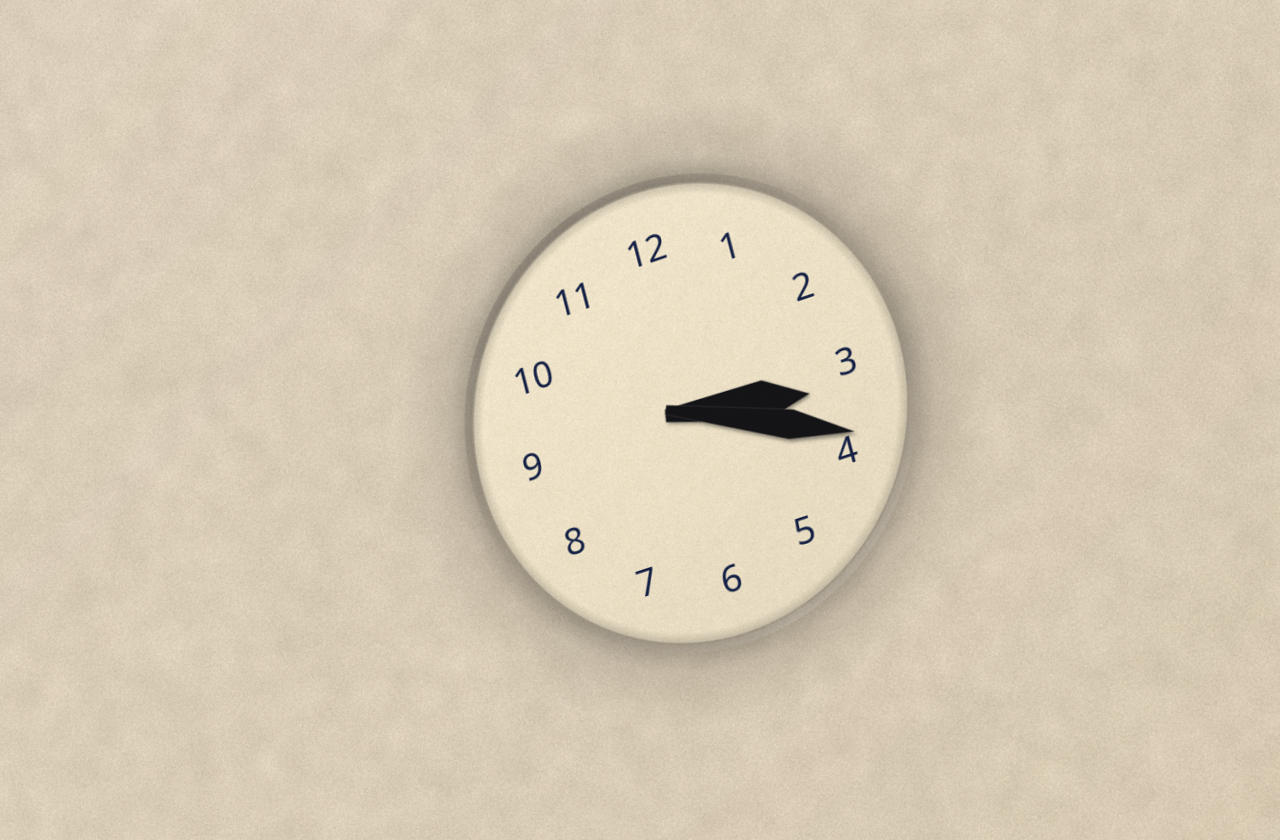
3:19
